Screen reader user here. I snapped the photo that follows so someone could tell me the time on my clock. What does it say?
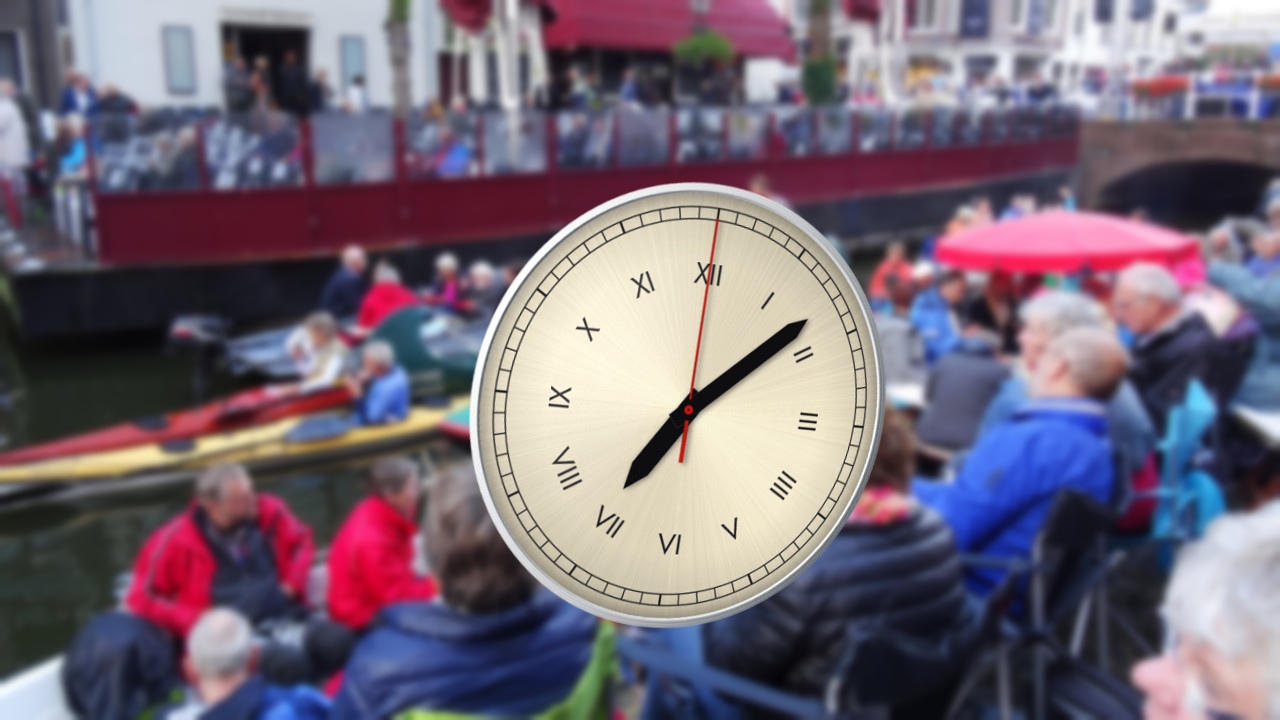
7:08:00
